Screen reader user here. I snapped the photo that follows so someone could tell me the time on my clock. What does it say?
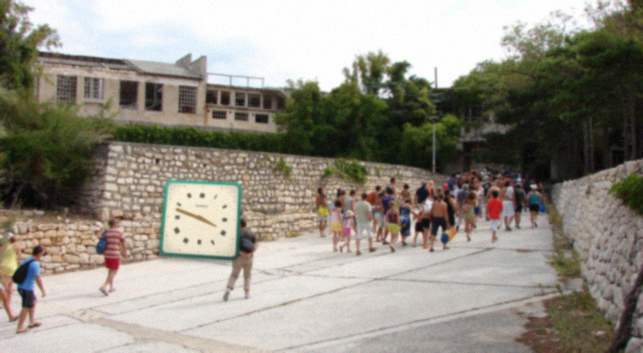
3:48
